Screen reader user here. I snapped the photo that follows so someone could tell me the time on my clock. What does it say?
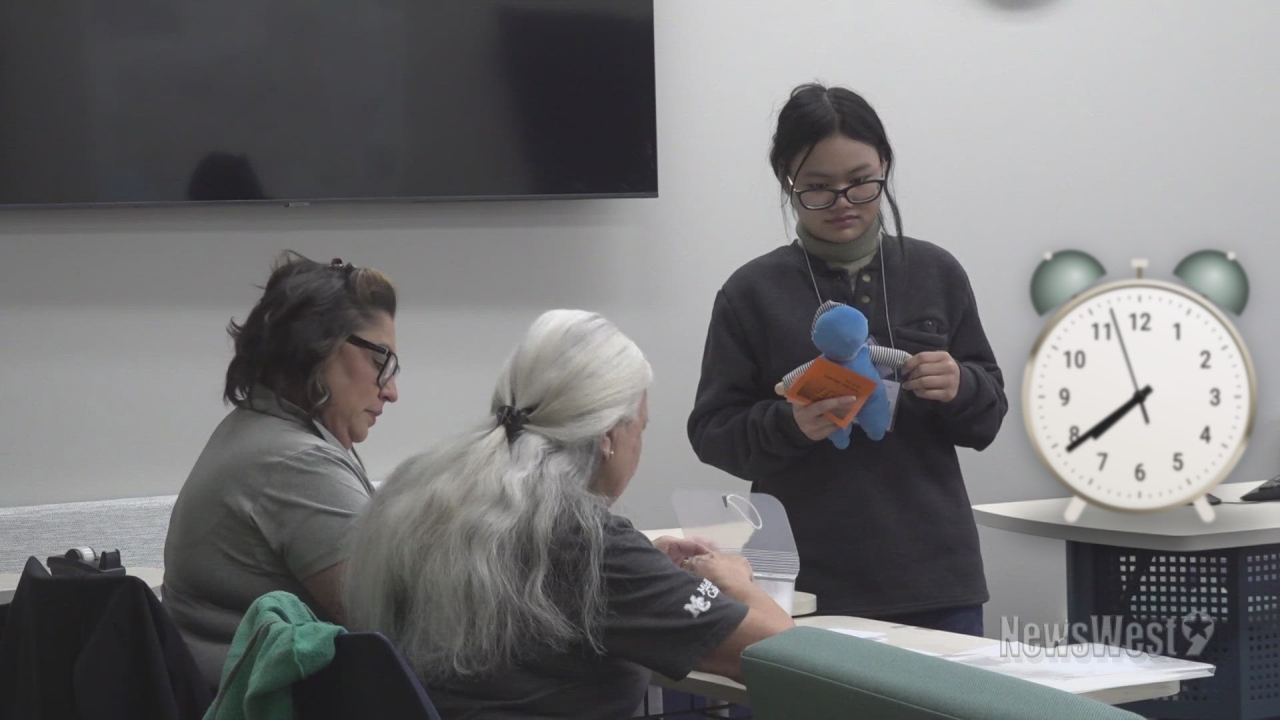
7:38:57
